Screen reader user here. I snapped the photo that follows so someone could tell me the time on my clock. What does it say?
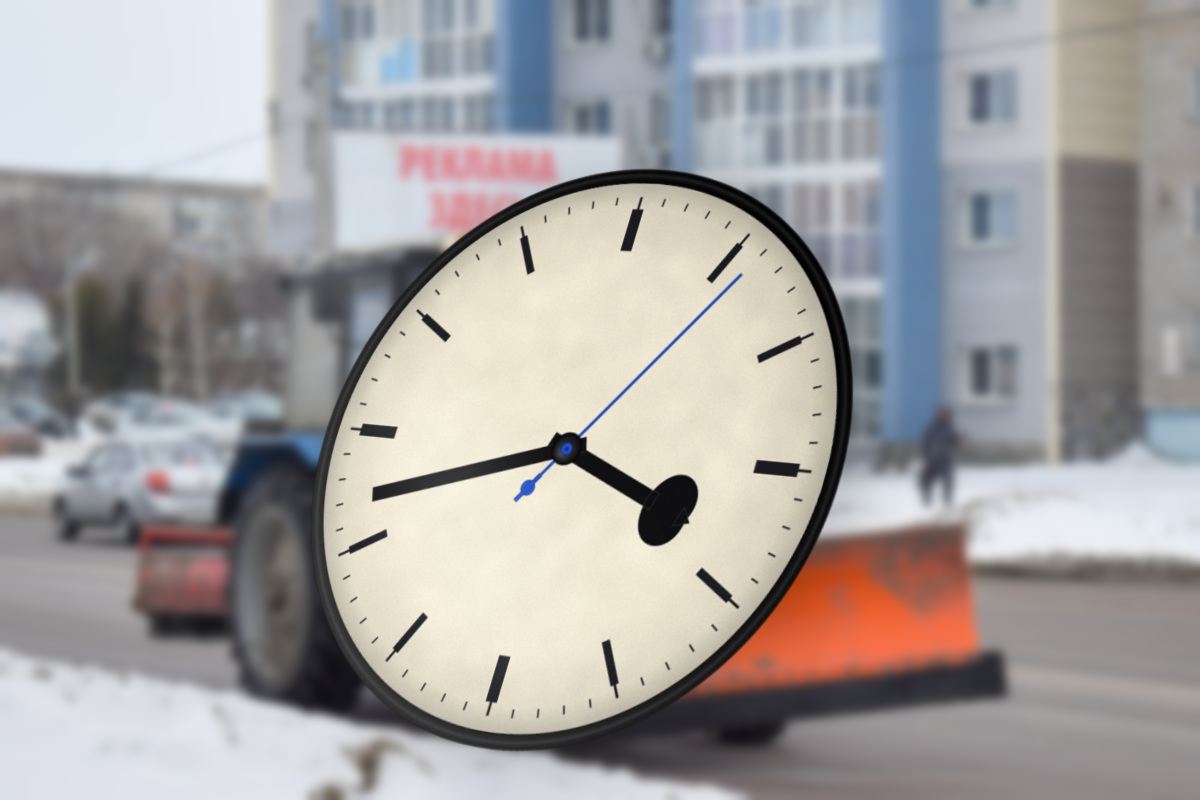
3:42:06
